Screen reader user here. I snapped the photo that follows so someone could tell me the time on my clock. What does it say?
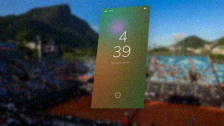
4:39
